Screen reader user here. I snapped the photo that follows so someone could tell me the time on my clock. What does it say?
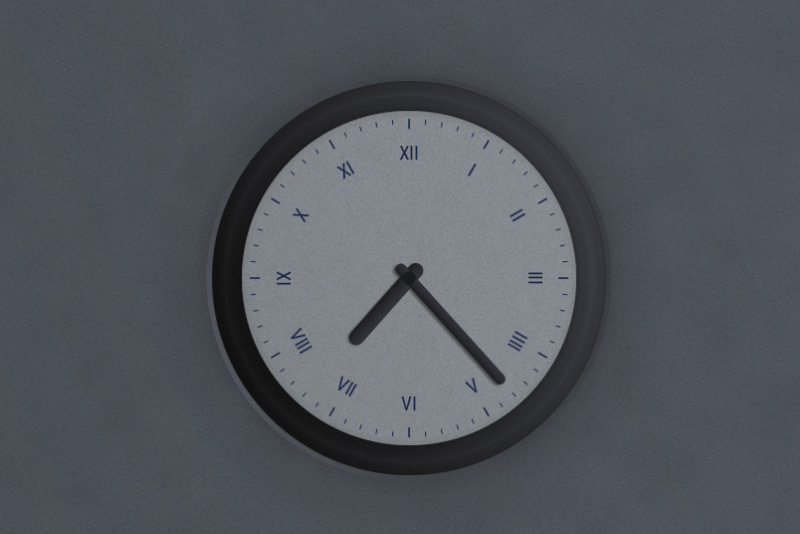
7:23
